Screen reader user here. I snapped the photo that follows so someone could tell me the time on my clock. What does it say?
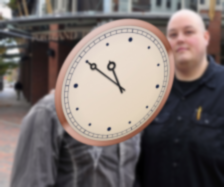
10:50
